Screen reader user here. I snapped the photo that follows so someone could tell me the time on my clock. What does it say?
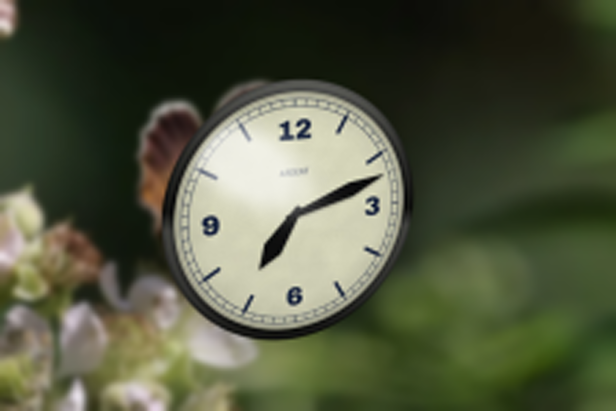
7:12
